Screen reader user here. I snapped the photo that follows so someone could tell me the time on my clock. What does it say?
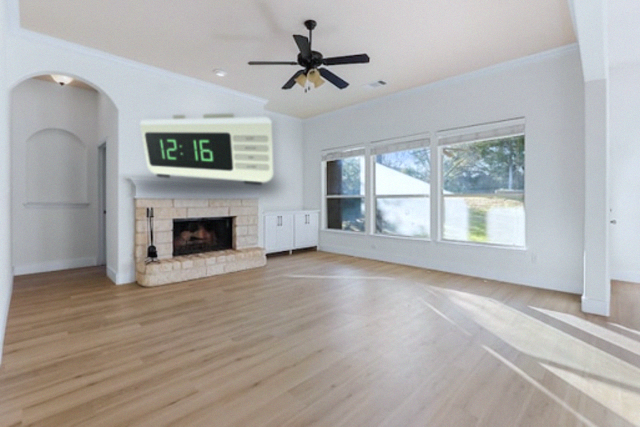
12:16
